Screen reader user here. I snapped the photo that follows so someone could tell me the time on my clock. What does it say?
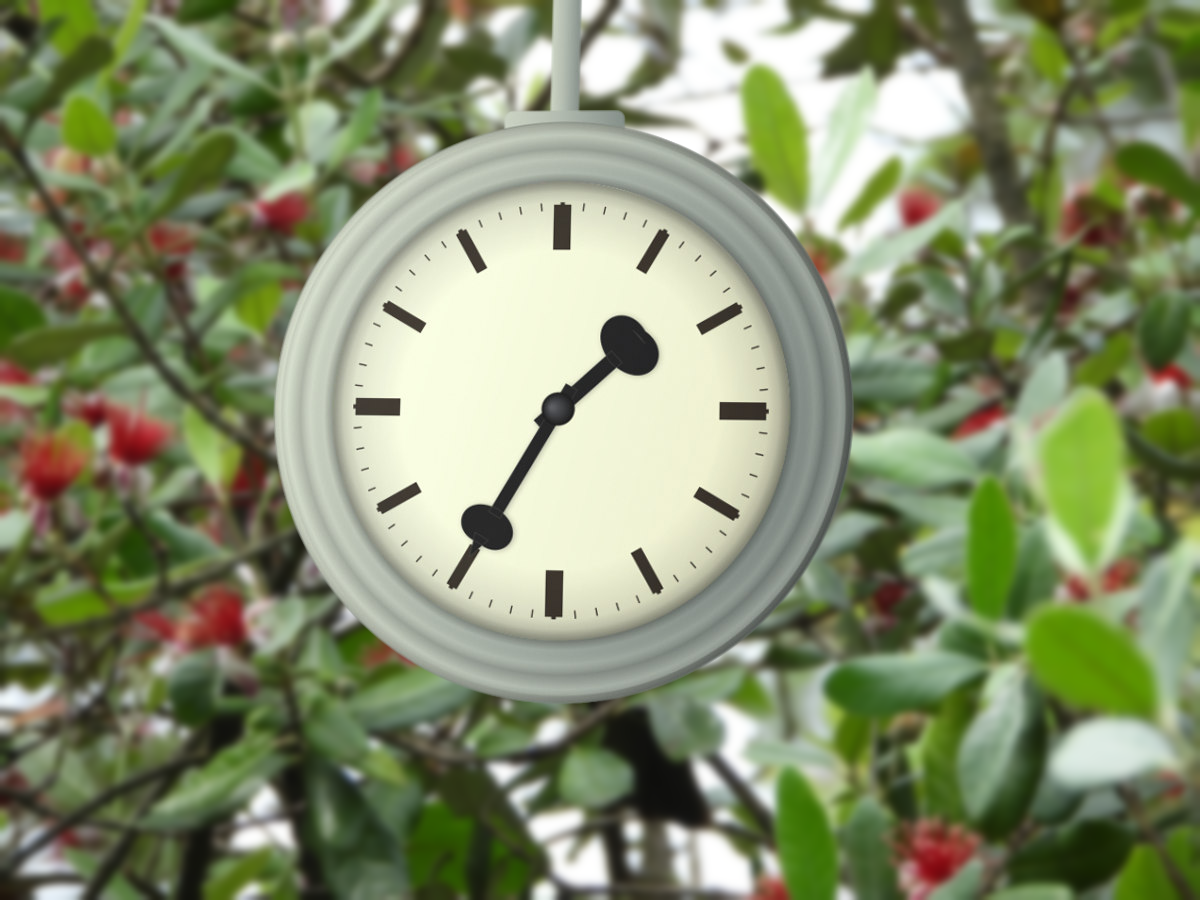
1:35
